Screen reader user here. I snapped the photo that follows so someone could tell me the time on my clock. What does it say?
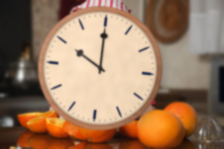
10:00
